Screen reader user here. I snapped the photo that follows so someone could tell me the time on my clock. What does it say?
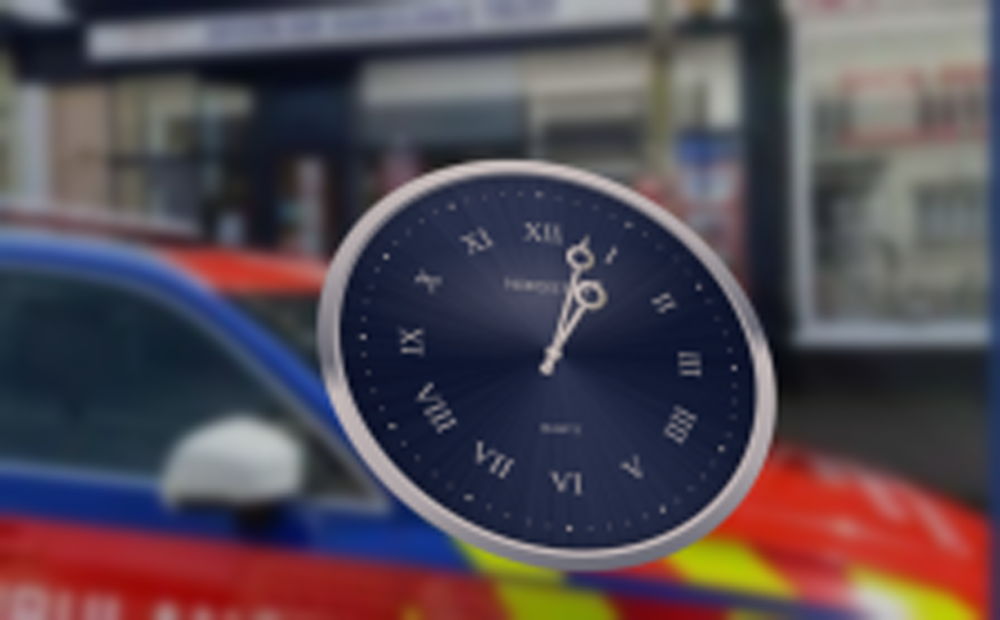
1:03
